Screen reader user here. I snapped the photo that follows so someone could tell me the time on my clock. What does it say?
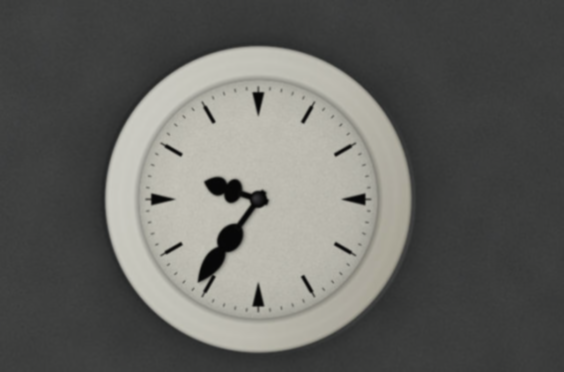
9:36
